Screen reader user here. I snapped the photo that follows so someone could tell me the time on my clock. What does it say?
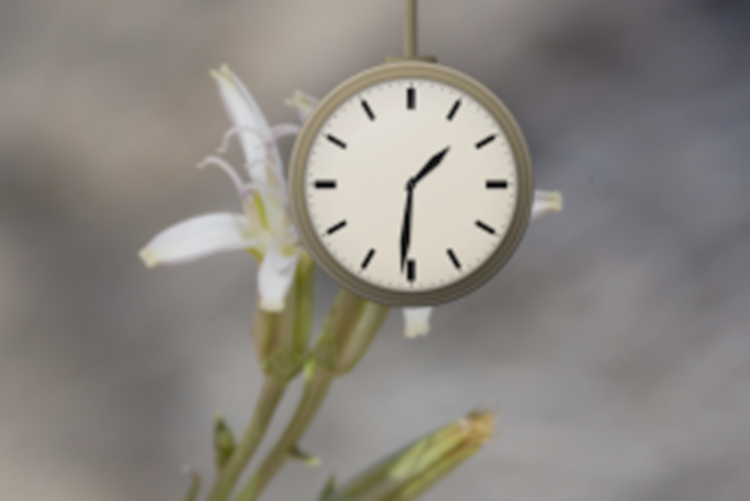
1:31
